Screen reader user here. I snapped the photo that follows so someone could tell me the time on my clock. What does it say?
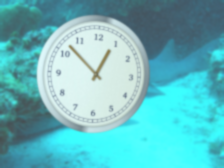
12:52
